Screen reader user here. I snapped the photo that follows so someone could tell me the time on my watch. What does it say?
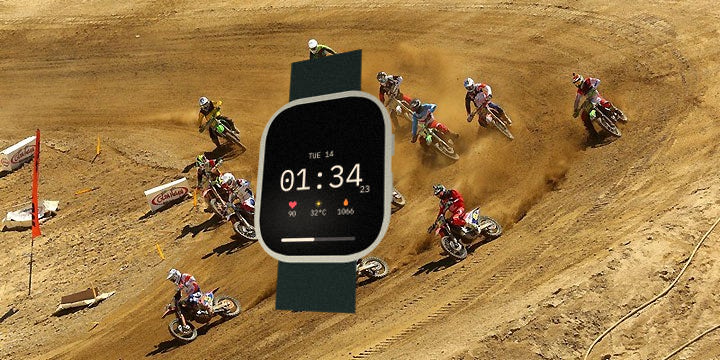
1:34:23
